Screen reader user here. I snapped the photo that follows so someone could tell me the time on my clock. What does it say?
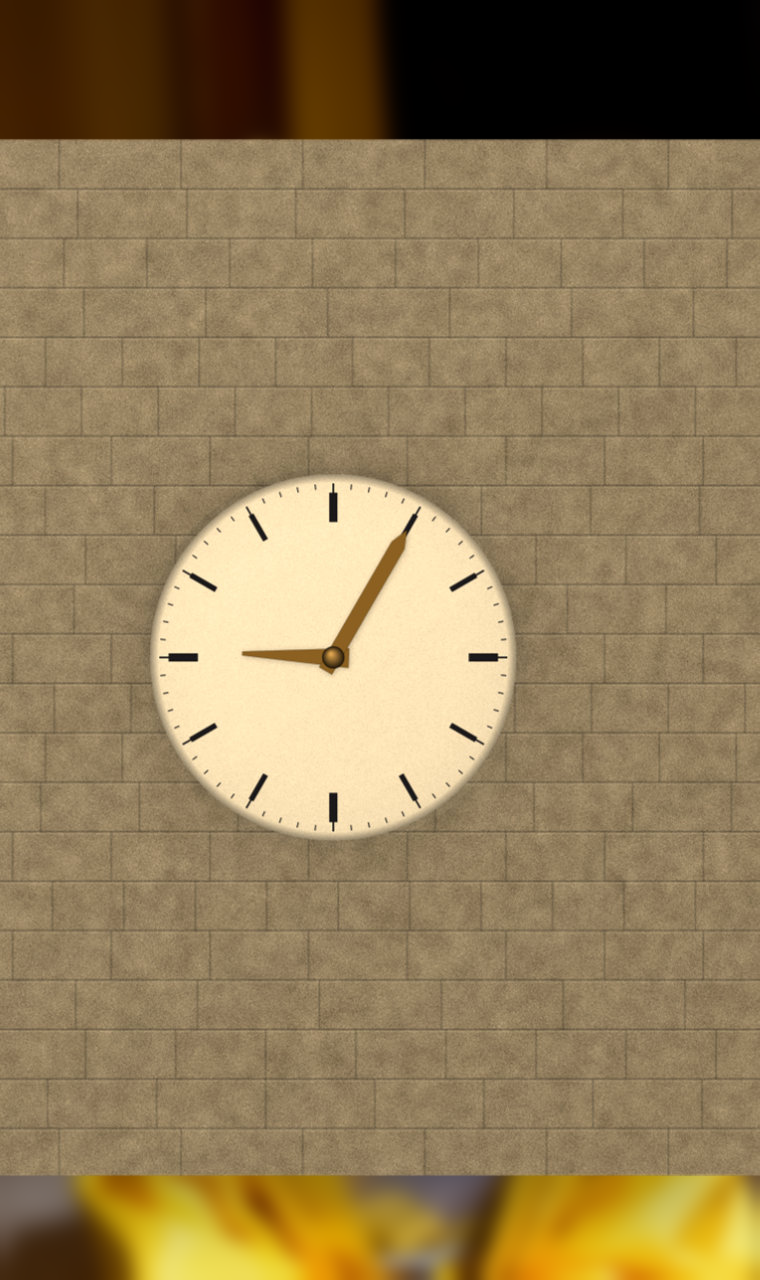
9:05
